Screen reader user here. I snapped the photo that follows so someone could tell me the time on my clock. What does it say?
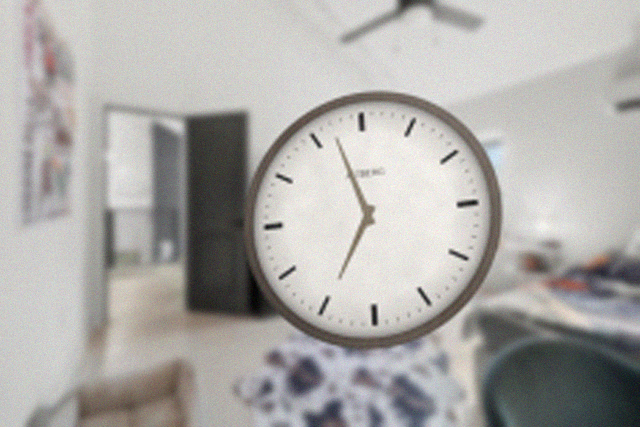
6:57
